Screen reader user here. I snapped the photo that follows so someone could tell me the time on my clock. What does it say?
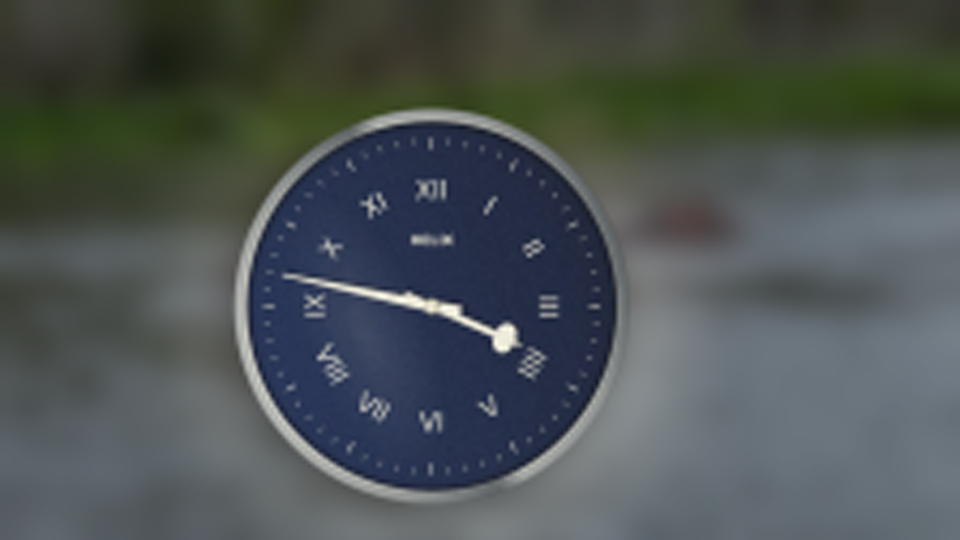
3:47
